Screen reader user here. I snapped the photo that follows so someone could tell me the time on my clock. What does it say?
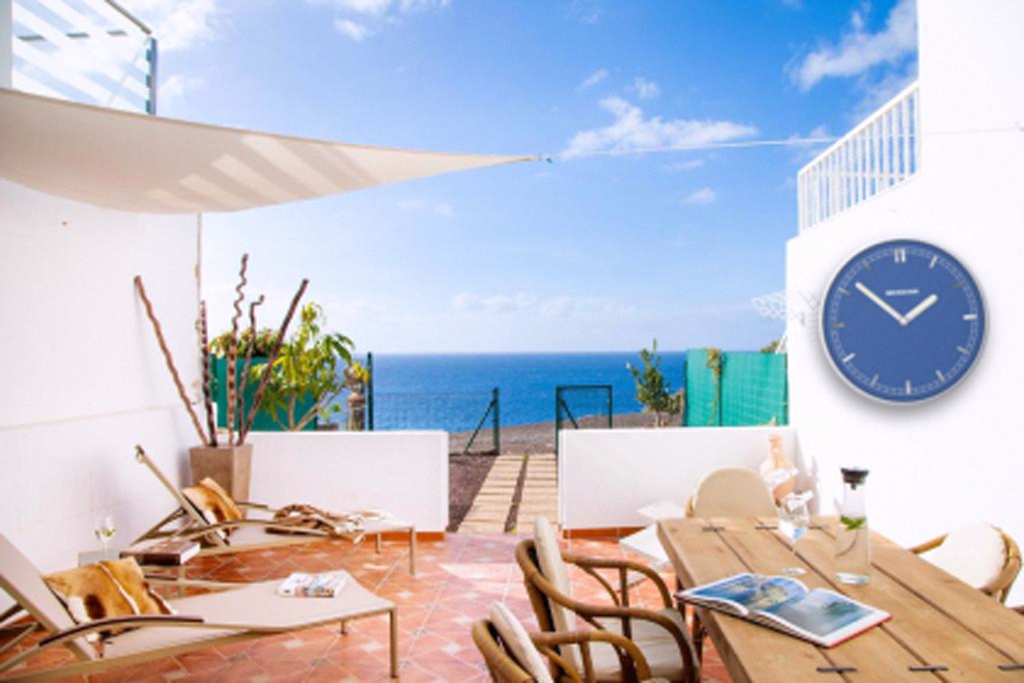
1:52
